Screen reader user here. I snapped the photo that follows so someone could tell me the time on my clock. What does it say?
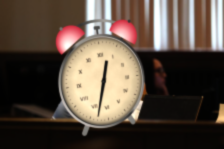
12:33
